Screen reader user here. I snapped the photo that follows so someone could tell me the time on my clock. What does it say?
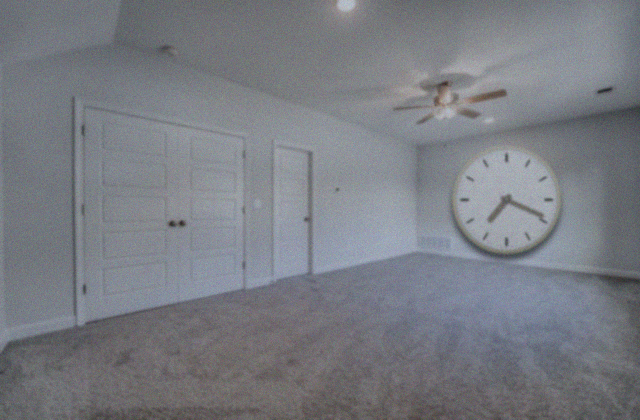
7:19
